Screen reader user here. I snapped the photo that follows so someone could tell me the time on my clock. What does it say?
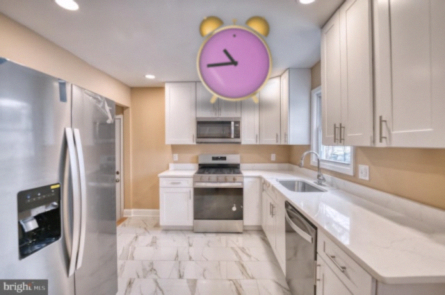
10:44
